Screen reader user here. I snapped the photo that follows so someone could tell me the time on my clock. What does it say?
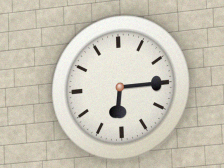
6:15
